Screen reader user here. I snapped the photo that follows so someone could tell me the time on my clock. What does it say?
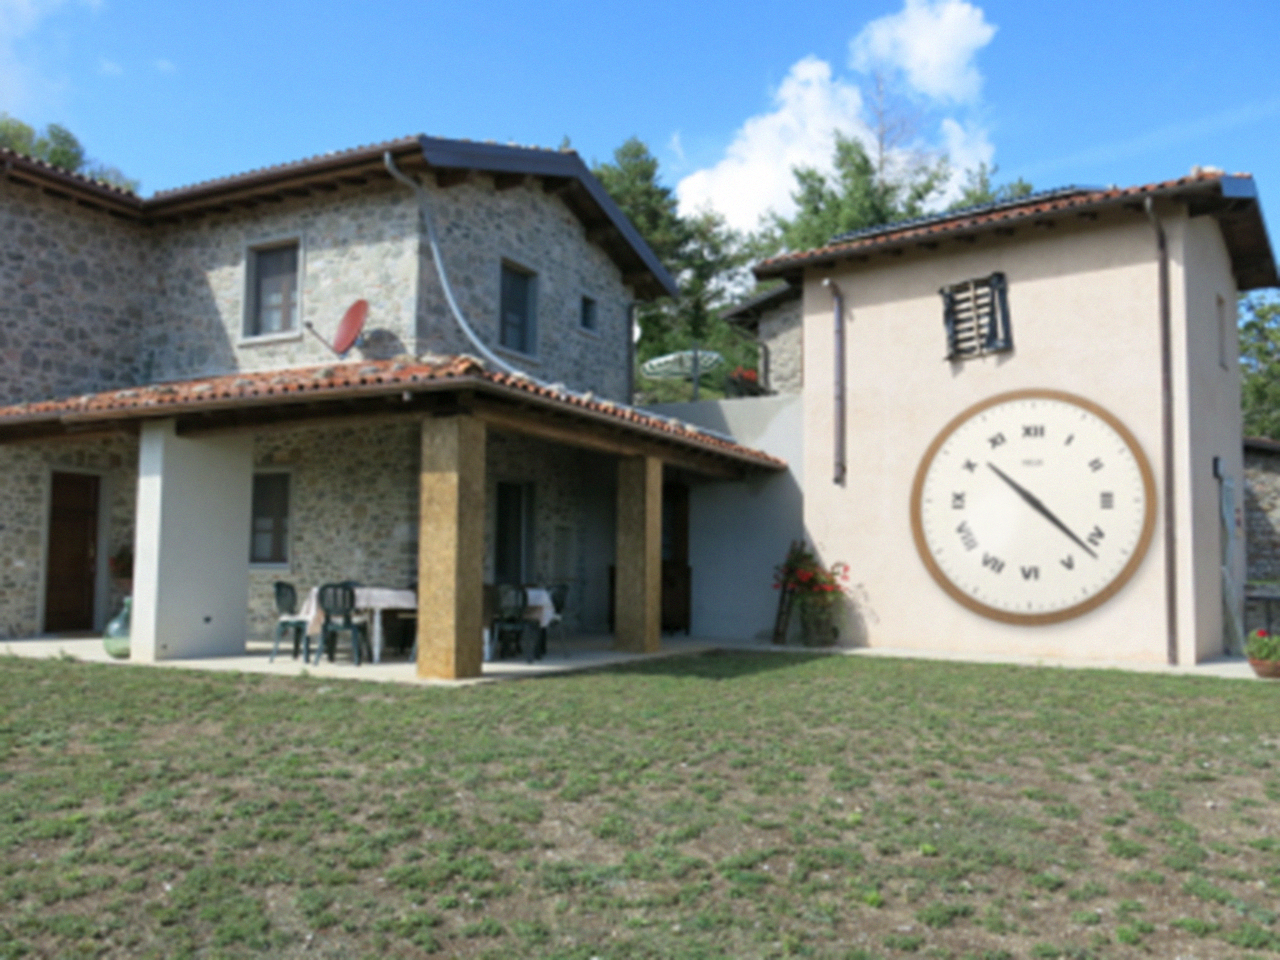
10:22
